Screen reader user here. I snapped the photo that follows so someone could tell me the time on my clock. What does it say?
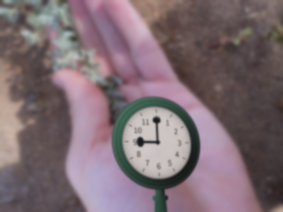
9:00
